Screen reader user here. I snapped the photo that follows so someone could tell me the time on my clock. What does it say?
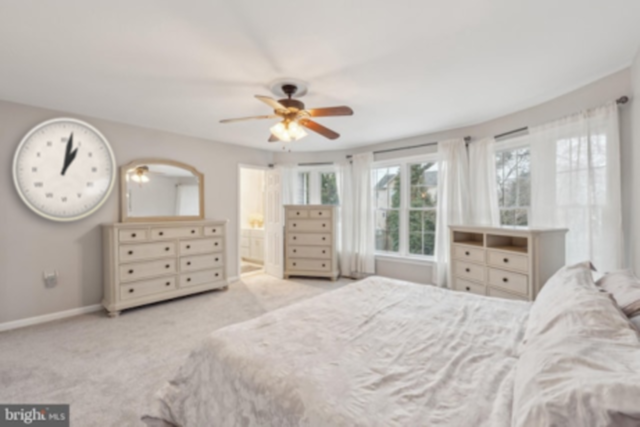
1:02
